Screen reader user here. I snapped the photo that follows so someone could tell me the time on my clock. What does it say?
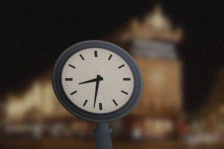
8:32
